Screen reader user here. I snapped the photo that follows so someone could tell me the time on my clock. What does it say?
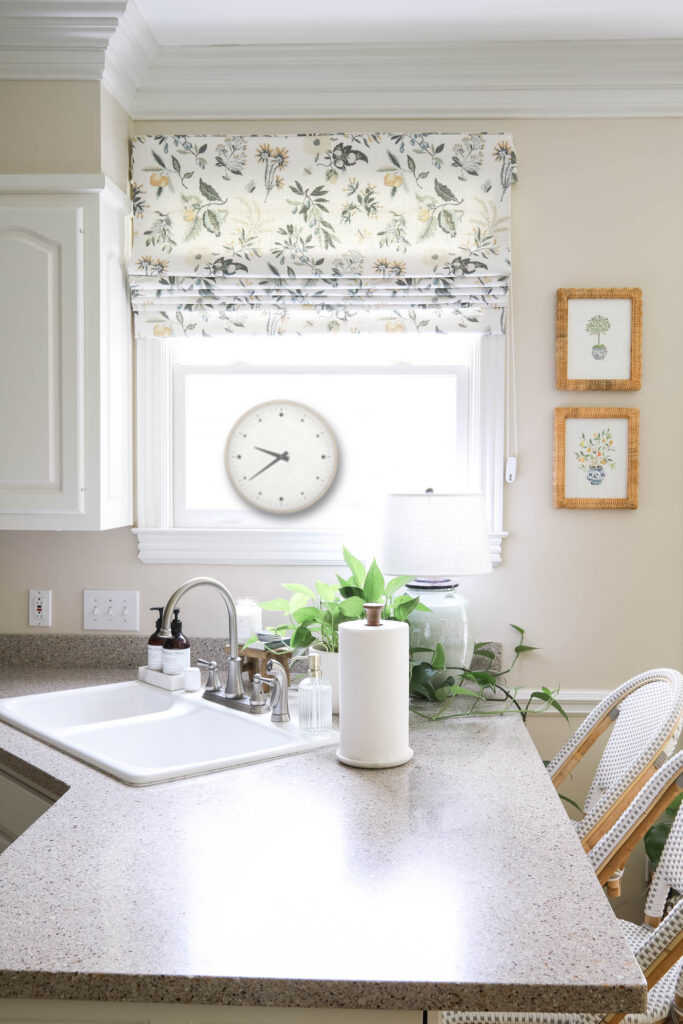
9:39
